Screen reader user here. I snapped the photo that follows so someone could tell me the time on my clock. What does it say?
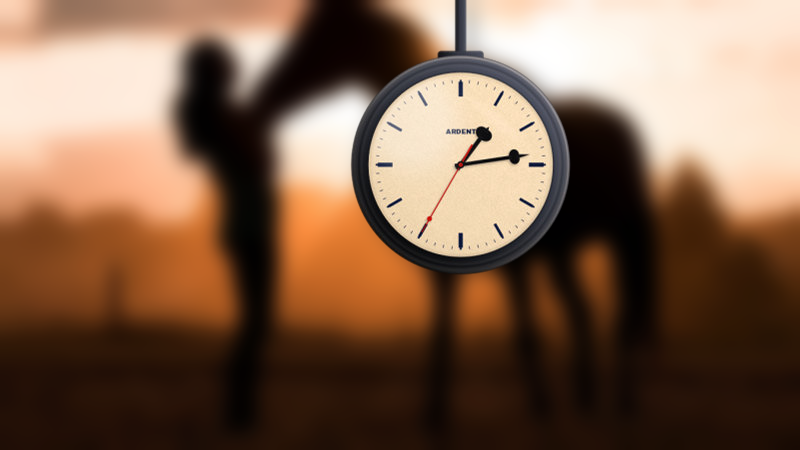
1:13:35
